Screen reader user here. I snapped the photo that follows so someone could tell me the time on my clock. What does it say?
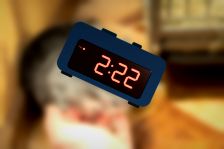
2:22
